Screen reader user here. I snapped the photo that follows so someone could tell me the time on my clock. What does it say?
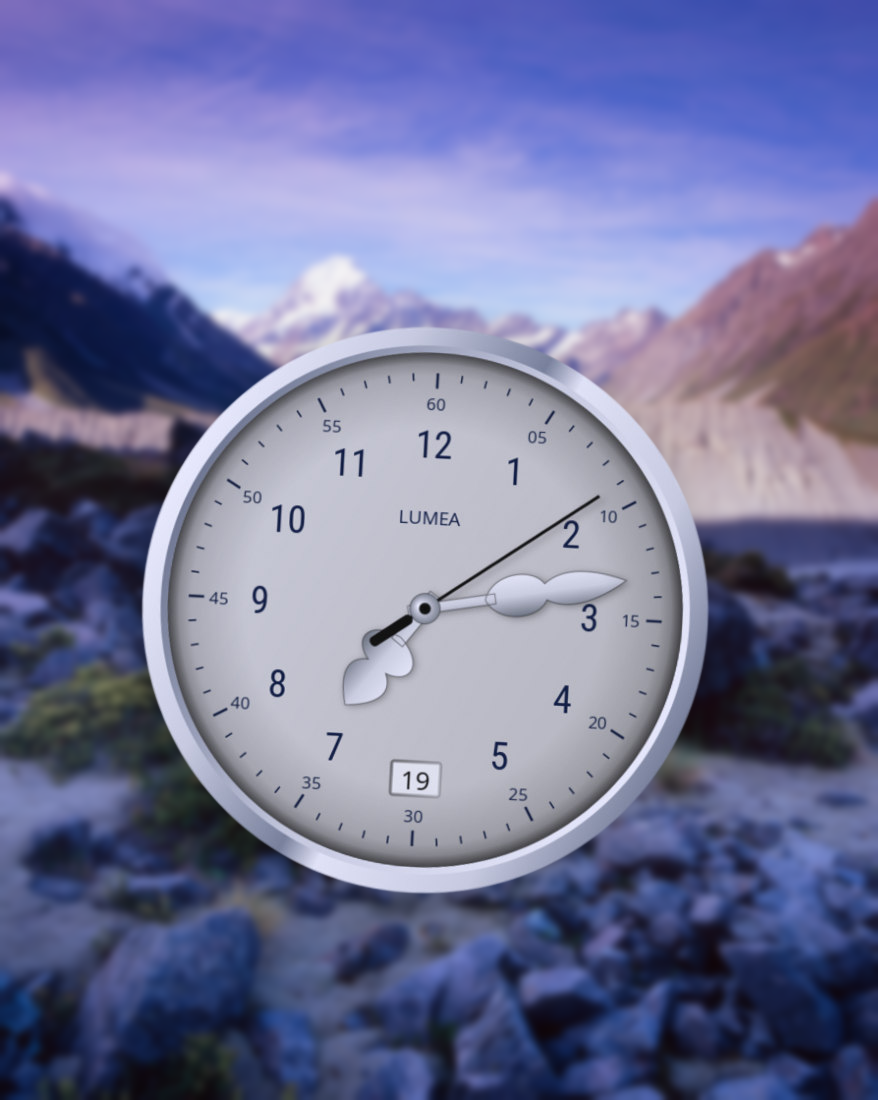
7:13:09
